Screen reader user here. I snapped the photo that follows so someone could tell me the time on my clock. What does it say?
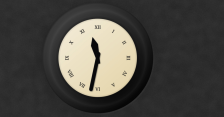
11:32
